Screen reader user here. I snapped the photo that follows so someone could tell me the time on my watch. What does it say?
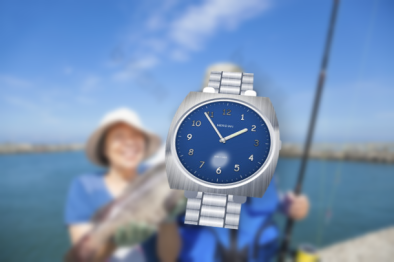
1:54
